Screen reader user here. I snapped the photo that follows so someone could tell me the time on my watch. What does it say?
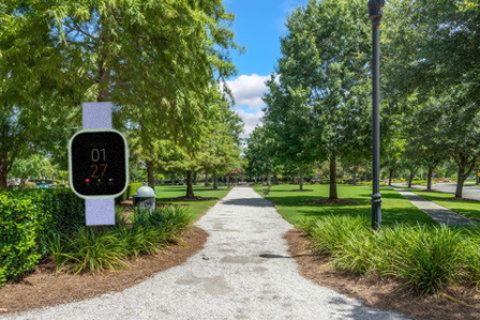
1:27
